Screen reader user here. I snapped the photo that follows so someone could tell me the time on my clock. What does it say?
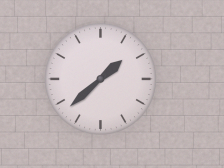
1:38
